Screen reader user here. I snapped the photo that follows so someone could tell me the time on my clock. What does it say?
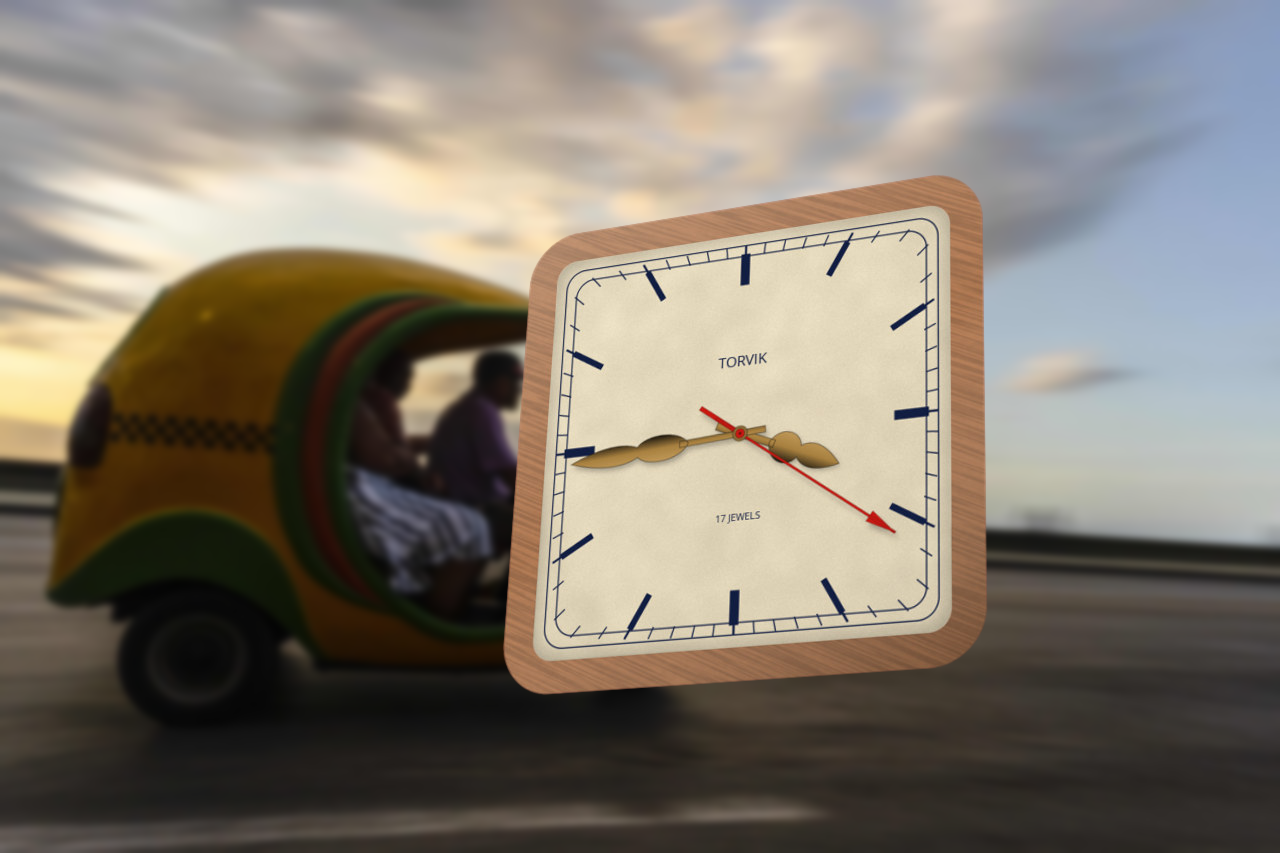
3:44:21
